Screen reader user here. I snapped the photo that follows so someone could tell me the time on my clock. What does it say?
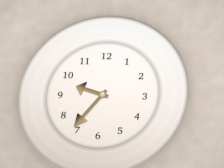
9:36
